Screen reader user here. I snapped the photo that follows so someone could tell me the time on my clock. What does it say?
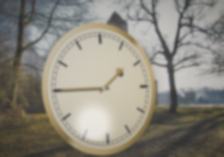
1:45
